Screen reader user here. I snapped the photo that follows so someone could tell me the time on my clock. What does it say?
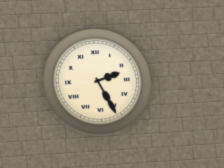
2:26
